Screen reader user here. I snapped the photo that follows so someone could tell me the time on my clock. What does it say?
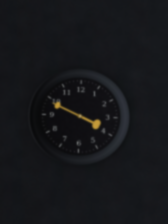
3:49
